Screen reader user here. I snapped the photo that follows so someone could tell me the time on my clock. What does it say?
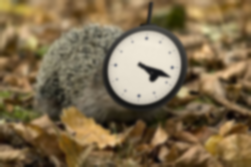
4:18
